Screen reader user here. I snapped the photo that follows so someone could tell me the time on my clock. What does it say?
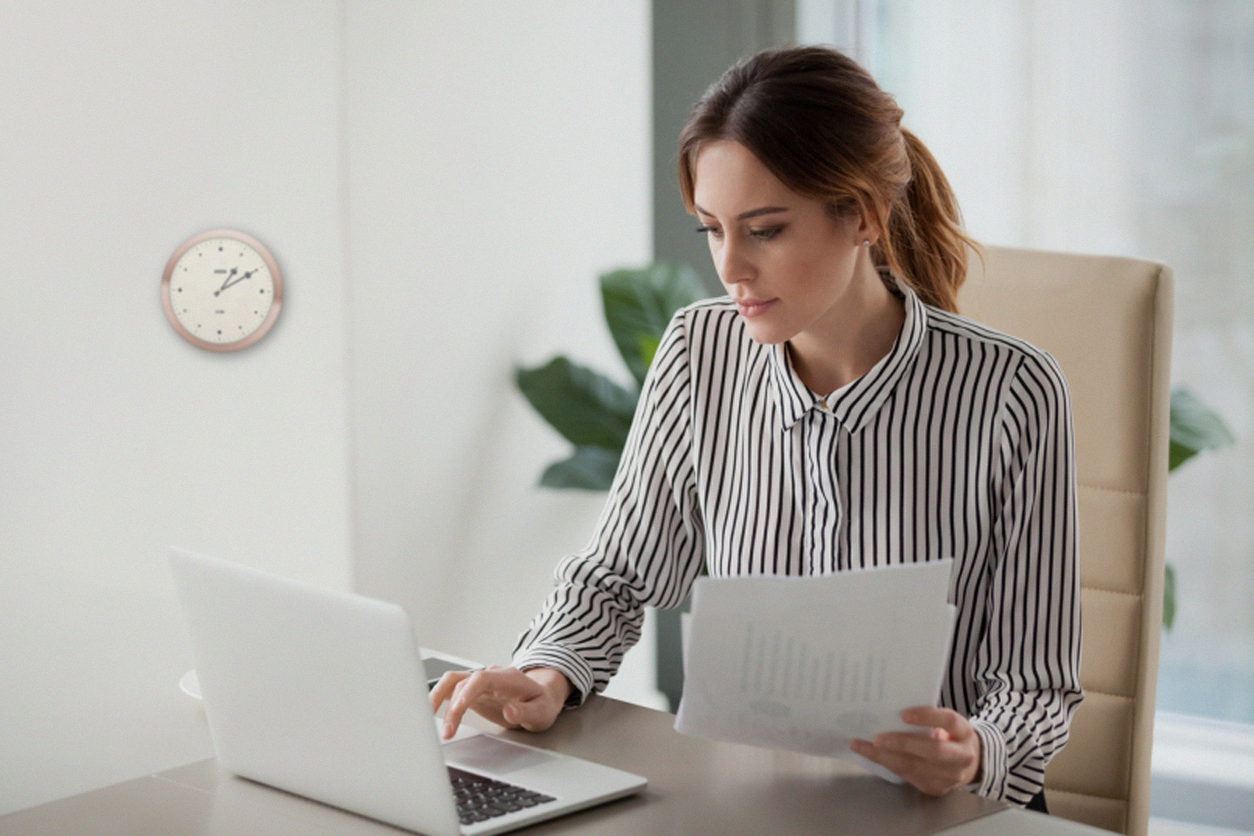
1:10
